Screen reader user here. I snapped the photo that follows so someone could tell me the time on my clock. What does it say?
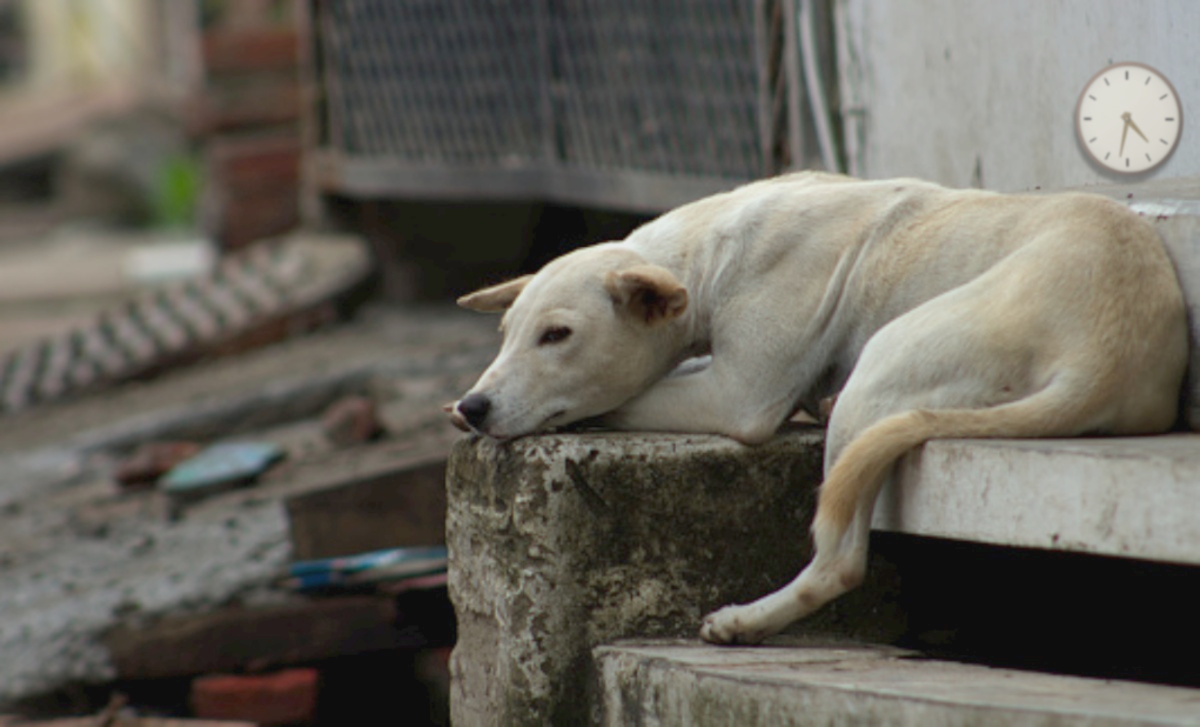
4:32
